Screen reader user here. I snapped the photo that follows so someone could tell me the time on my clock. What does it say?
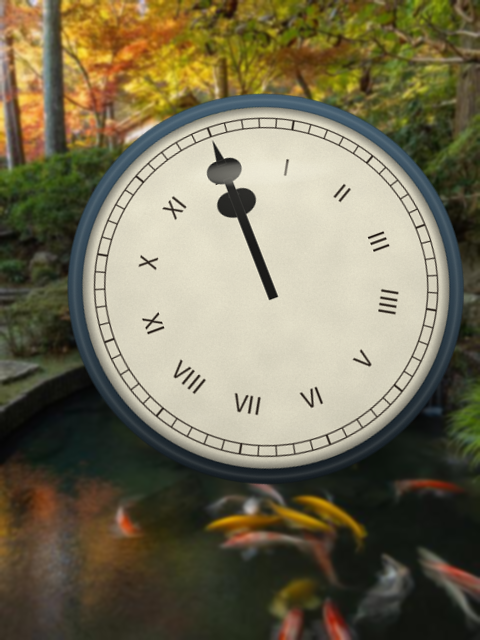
12:00
